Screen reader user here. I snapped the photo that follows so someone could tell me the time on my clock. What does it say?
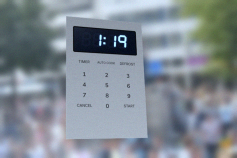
1:19
